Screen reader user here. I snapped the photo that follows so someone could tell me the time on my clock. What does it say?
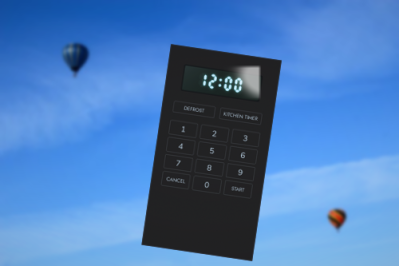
12:00
